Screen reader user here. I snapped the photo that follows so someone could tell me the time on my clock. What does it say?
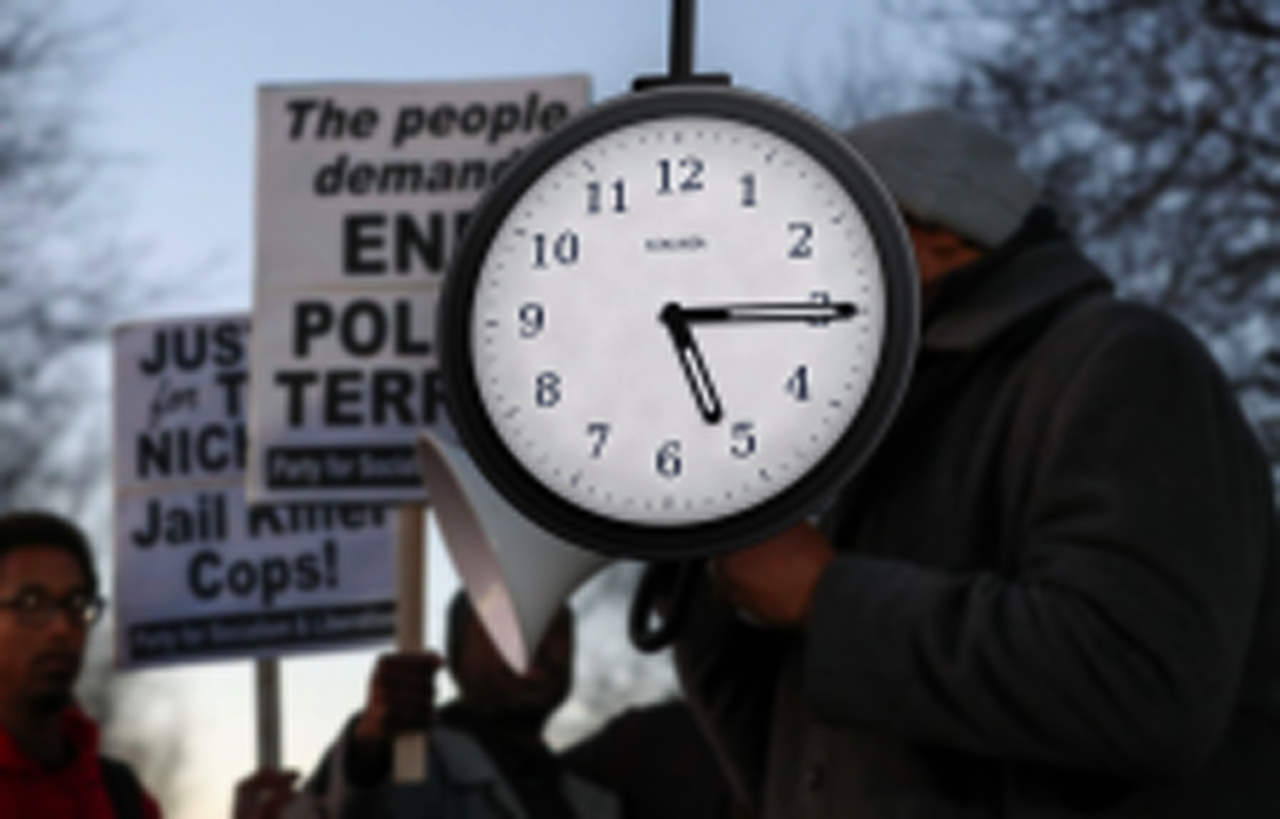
5:15
